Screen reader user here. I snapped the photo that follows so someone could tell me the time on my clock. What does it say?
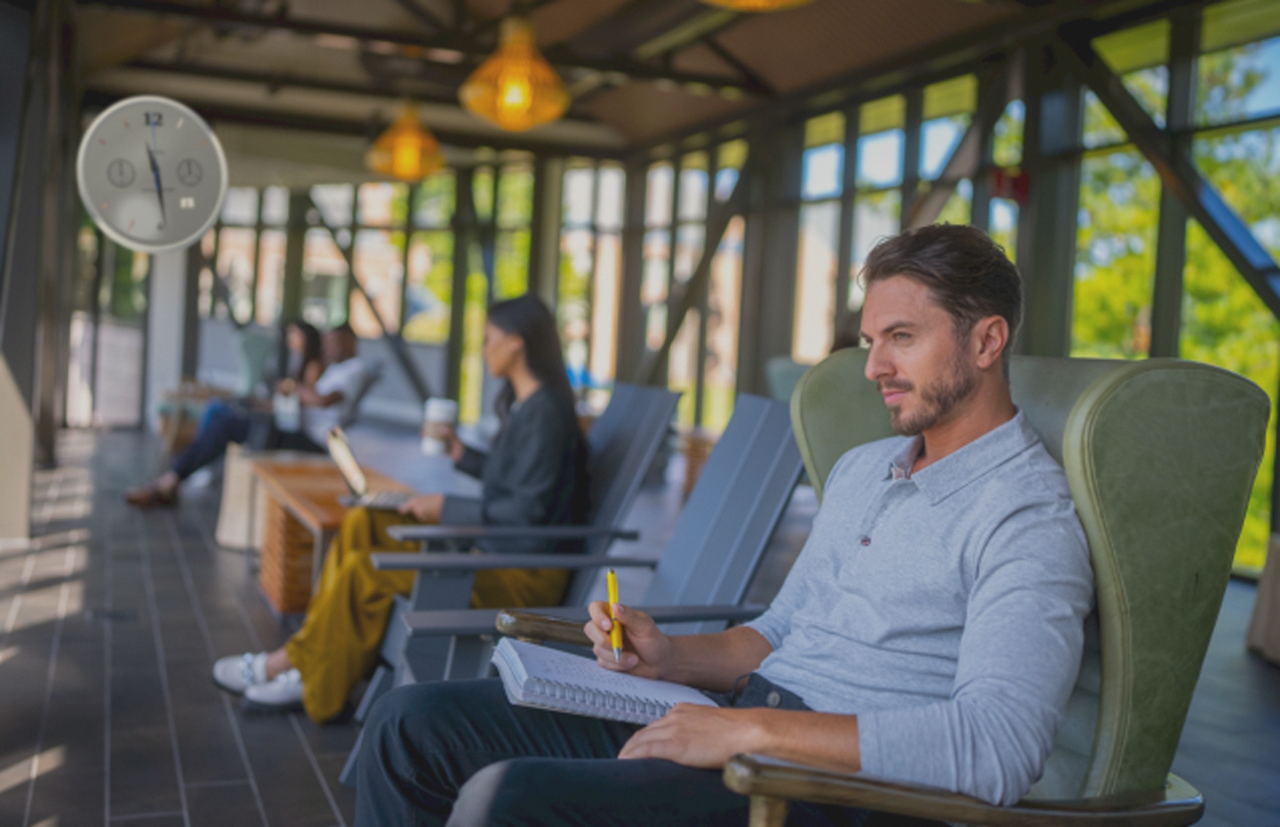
11:29
